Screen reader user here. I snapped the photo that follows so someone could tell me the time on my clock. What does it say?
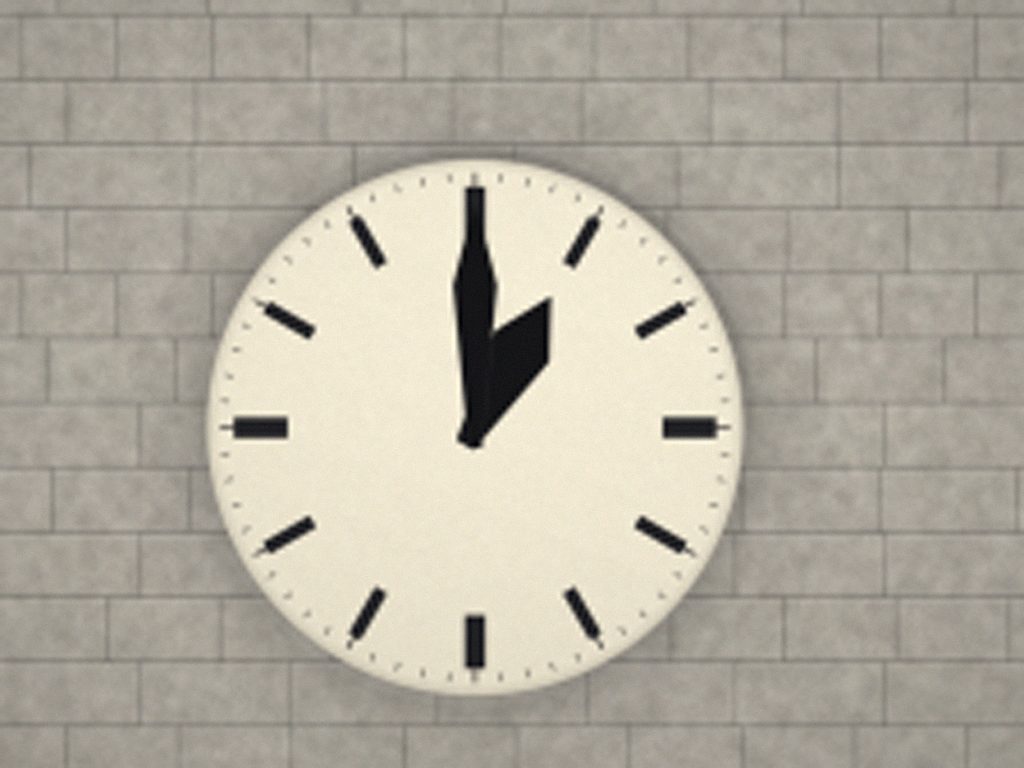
1:00
